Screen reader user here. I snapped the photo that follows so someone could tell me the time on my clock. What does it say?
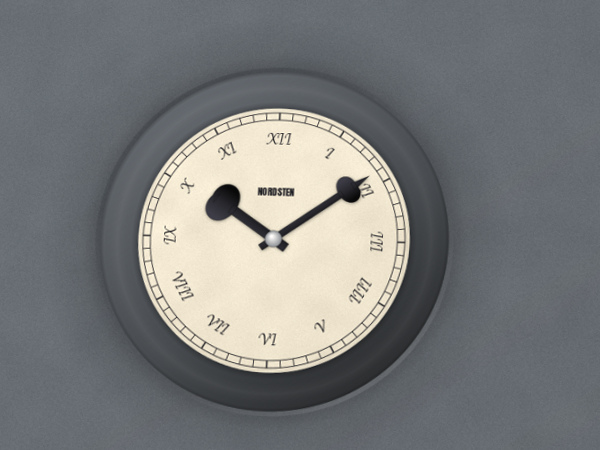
10:09
